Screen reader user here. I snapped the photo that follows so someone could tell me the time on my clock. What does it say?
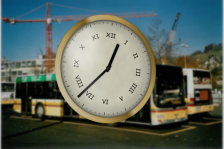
12:37
